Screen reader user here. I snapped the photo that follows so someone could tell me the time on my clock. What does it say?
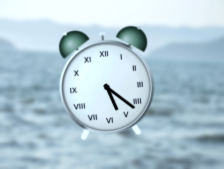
5:22
